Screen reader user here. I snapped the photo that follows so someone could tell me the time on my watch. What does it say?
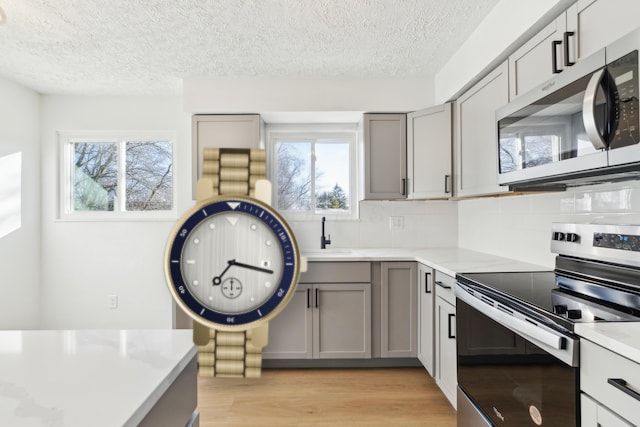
7:17
